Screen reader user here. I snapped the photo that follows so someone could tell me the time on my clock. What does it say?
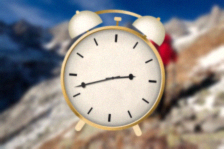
2:42
